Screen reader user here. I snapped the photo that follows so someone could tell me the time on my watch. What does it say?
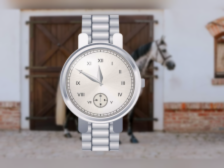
11:50
